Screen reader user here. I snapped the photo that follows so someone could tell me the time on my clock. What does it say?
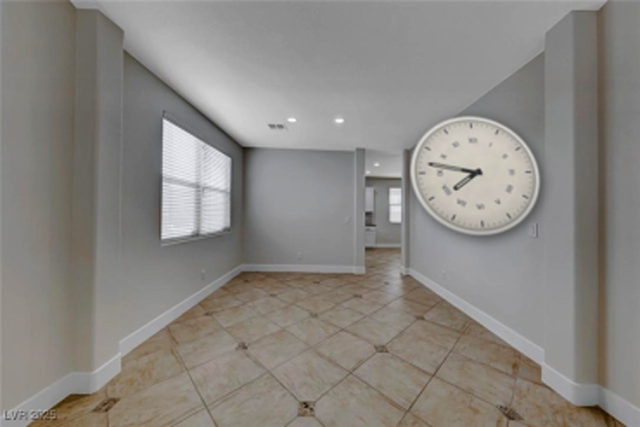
7:47
